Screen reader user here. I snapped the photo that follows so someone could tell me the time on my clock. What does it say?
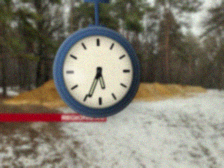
5:34
